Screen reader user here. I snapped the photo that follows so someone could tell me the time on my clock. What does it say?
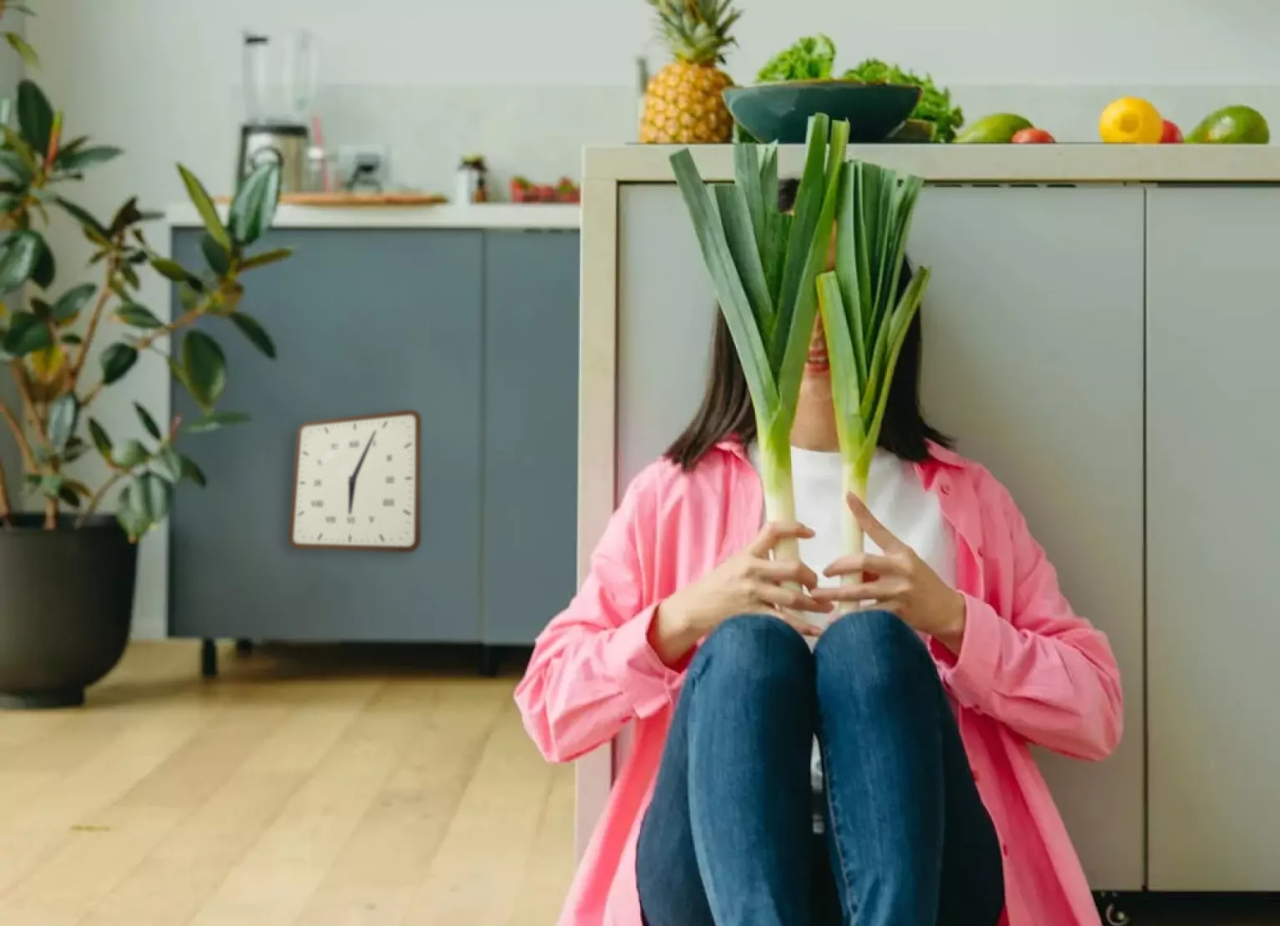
6:04
